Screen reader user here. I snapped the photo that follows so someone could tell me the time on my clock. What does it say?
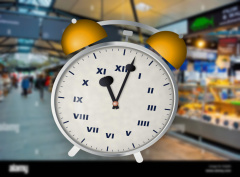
11:02
